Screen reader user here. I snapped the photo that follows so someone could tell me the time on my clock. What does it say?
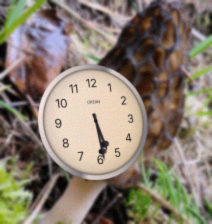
5:29
